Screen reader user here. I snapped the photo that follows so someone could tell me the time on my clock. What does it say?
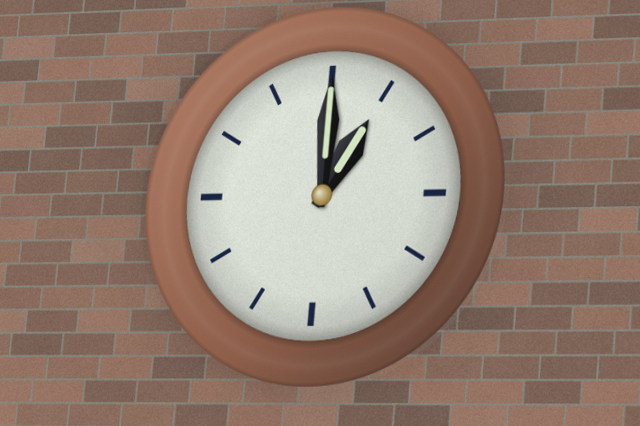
1:00
